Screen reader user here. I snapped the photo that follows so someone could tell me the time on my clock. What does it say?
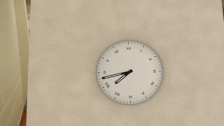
7:43
